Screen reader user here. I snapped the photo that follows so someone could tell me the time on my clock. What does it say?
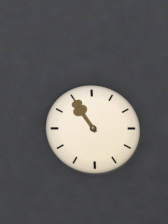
10:55
